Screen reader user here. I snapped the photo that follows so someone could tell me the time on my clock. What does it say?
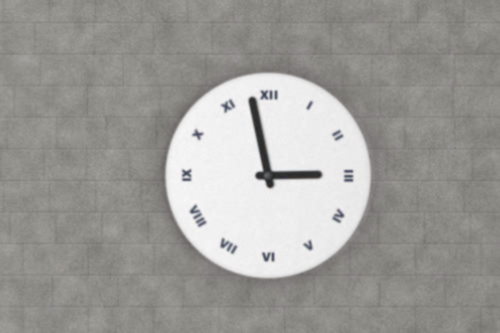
2:58
